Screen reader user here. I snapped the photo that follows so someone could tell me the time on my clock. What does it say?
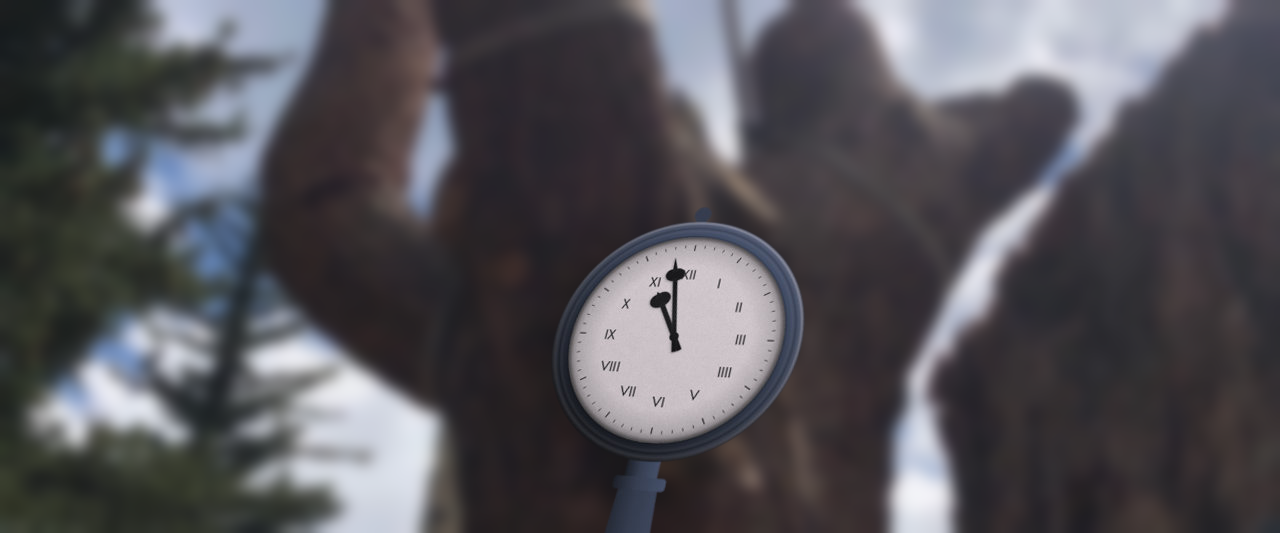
10:58
